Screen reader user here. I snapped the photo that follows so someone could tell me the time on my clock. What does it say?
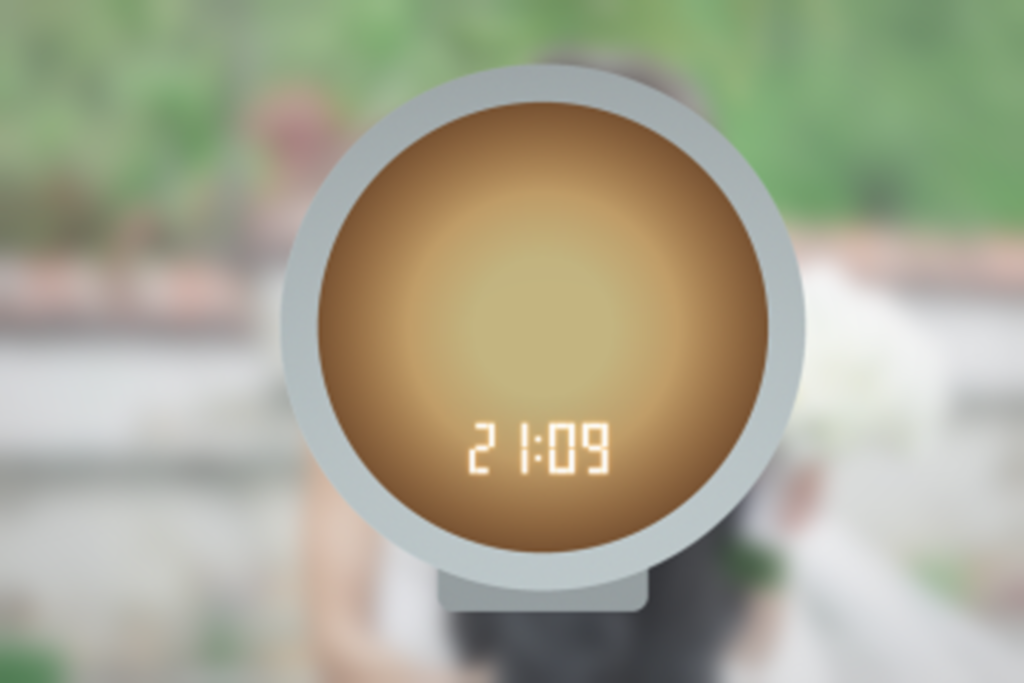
21:09
